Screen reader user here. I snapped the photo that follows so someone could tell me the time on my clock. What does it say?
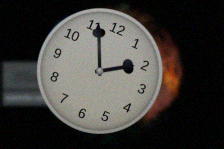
1:56
